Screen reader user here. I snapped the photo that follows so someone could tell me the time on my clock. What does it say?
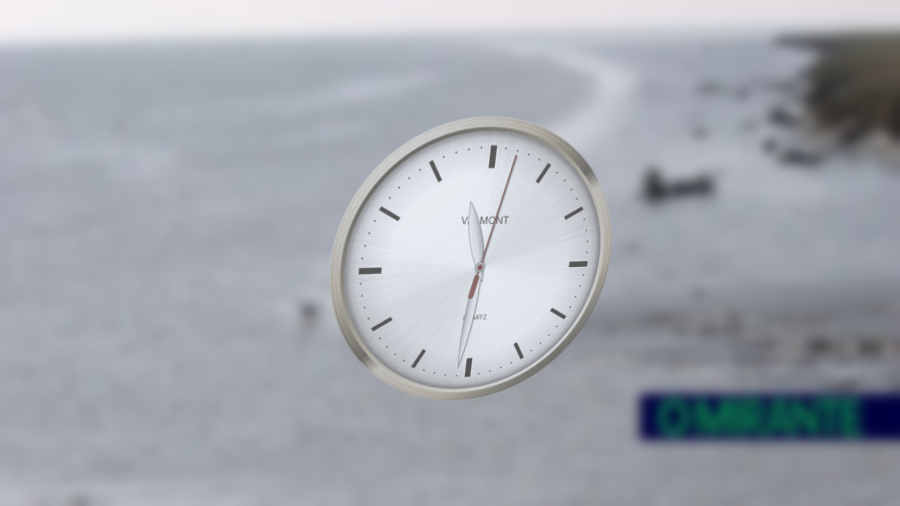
11:31:02
